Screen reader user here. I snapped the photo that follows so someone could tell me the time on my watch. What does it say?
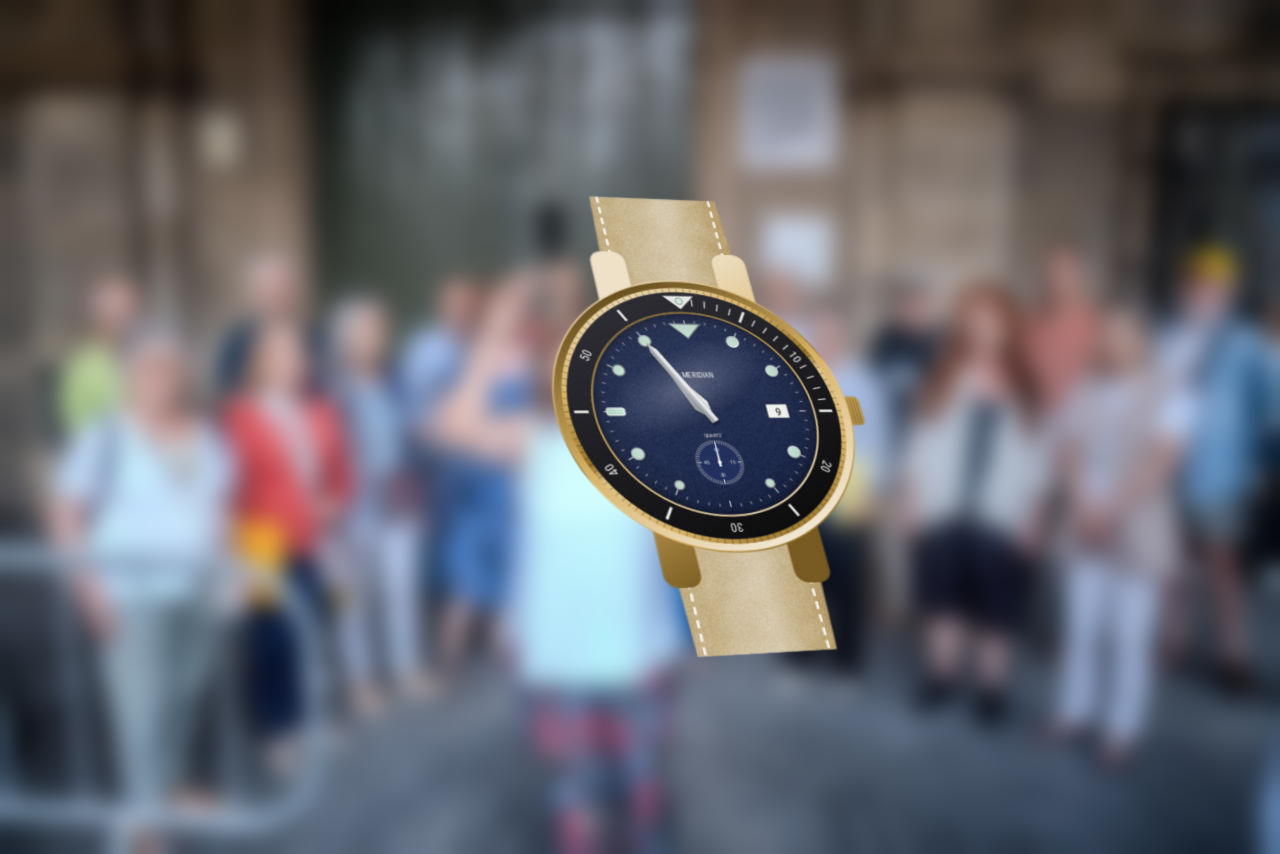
10:55
